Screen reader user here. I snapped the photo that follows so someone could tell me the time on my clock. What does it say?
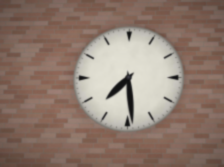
7:29
